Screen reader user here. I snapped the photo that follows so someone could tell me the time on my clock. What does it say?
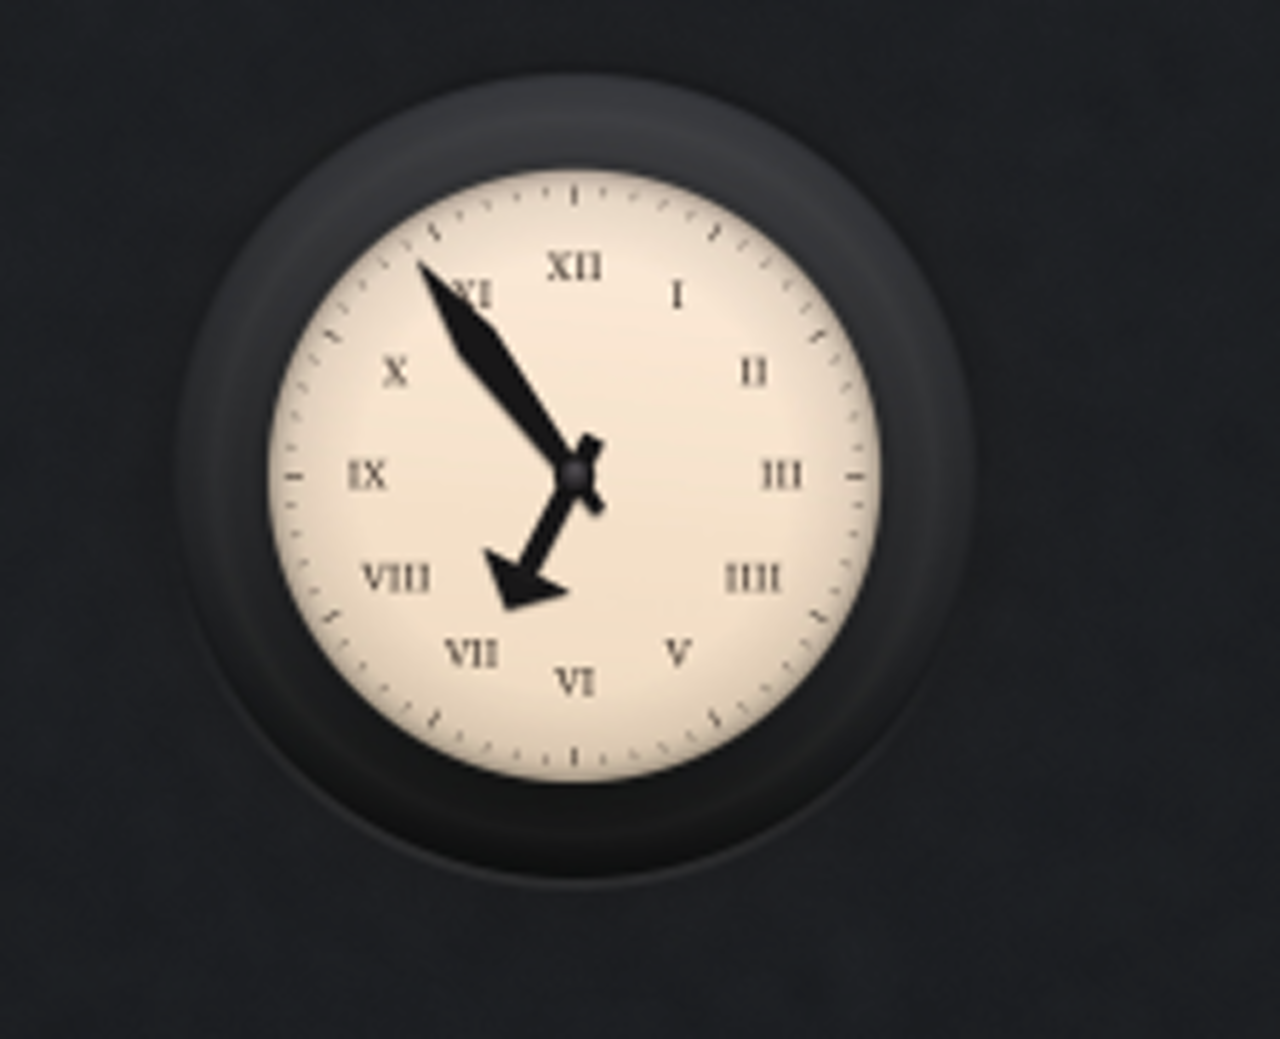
6:54
